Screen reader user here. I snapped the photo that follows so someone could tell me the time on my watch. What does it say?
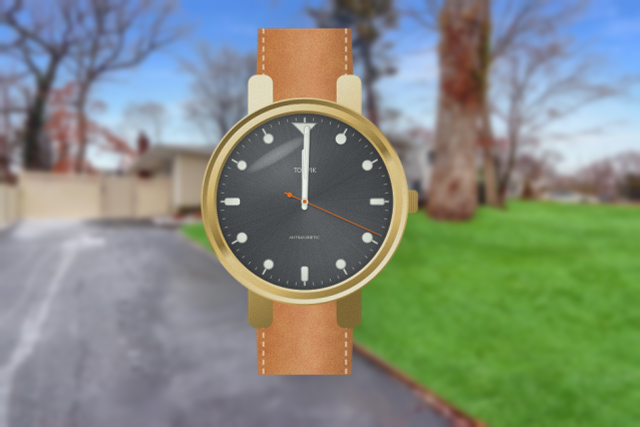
12:00:19
